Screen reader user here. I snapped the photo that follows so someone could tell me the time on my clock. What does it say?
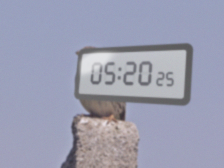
5:20:25
